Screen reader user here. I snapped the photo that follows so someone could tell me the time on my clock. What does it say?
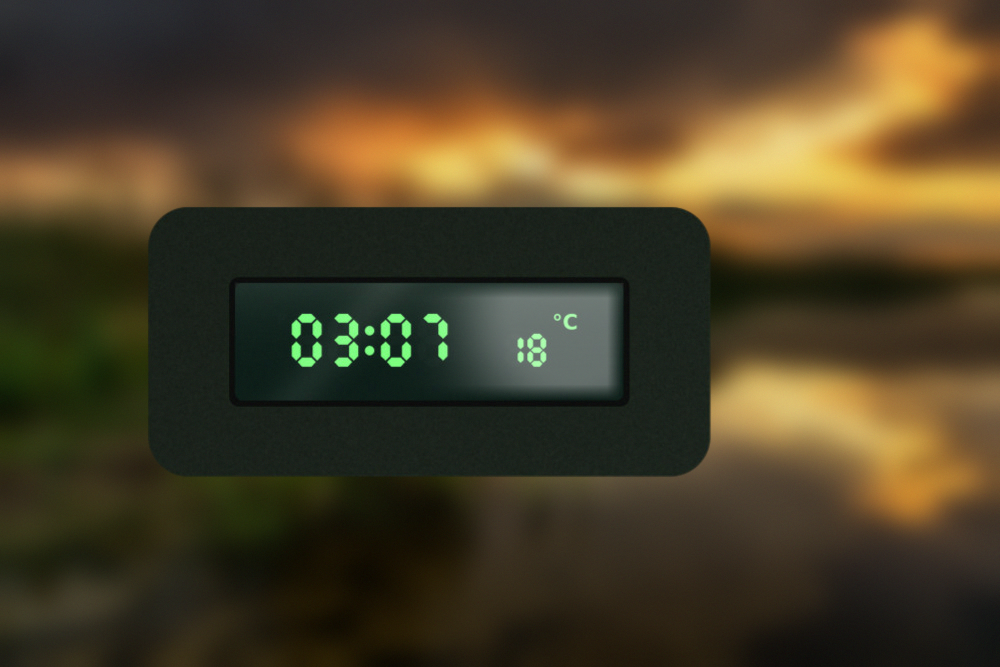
3:07
